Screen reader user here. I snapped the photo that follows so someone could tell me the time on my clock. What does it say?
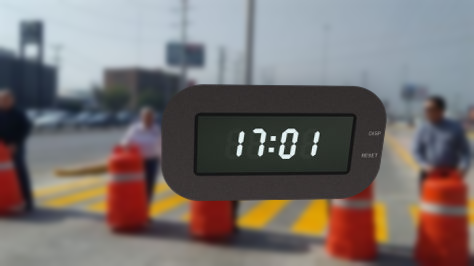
17:01
